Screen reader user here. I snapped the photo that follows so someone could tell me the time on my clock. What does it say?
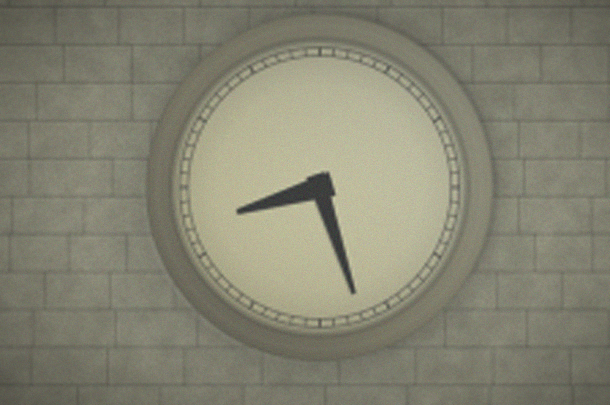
8:27
